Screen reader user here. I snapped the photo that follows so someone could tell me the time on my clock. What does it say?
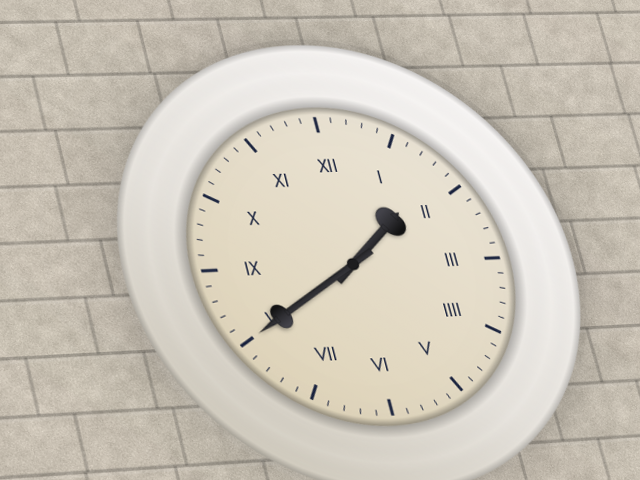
1:40
